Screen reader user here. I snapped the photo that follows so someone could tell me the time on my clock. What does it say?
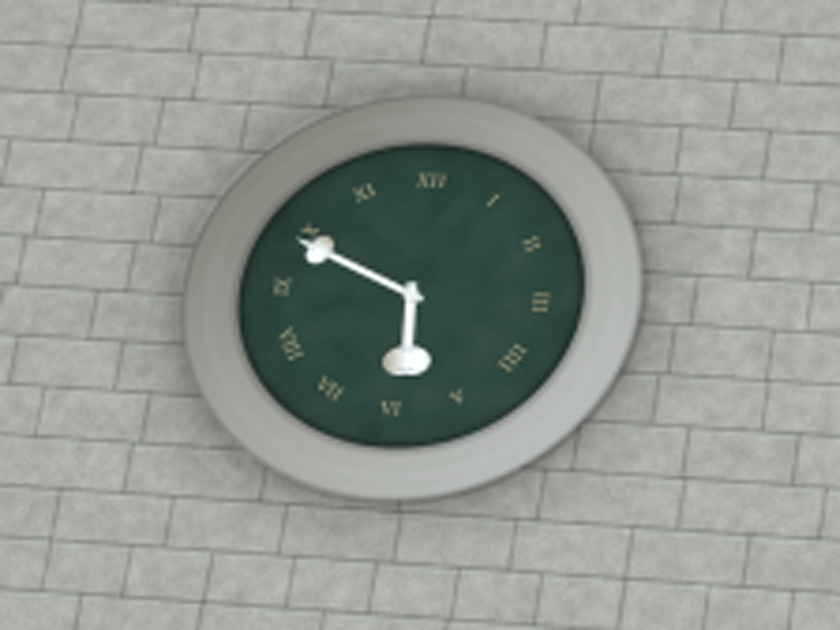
5:49
